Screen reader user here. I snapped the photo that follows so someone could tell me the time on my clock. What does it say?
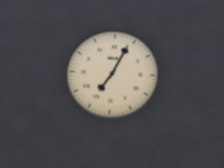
7:04
